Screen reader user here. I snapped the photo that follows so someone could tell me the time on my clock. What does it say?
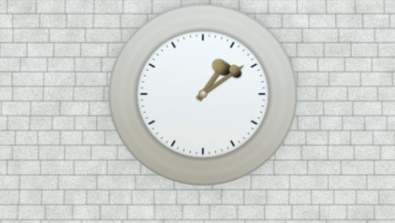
1:09
